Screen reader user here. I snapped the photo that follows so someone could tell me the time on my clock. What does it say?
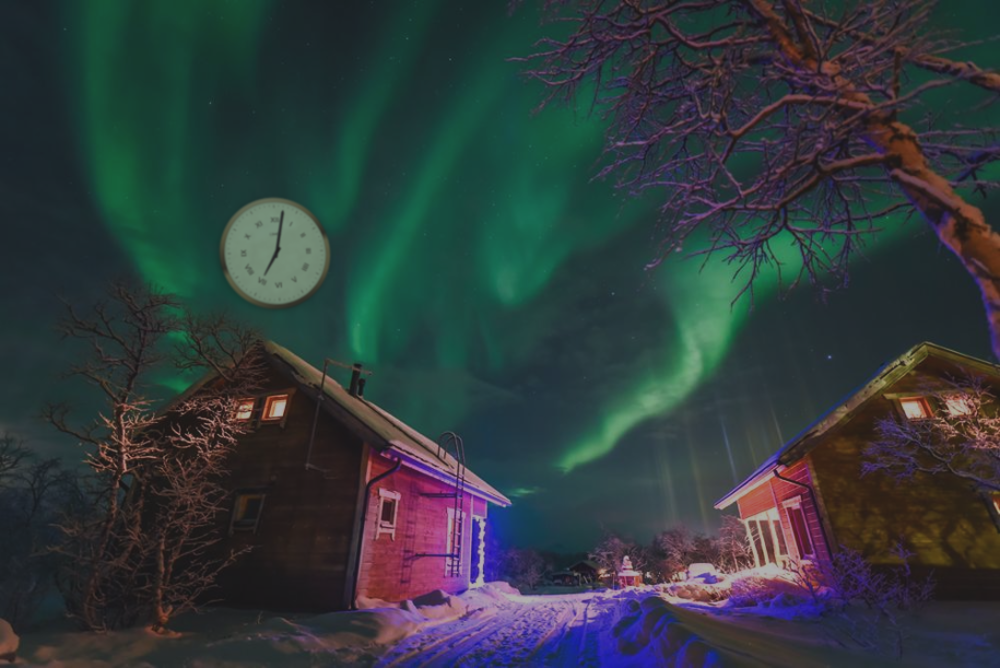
7:02
